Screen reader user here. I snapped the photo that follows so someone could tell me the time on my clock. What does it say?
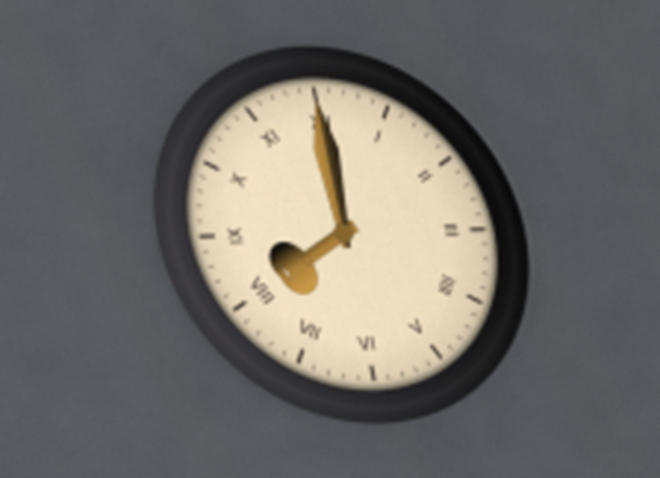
8:00
